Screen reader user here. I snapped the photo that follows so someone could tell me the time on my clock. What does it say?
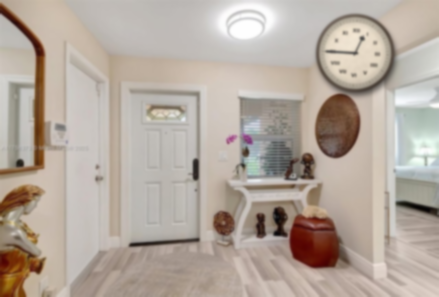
12:45
